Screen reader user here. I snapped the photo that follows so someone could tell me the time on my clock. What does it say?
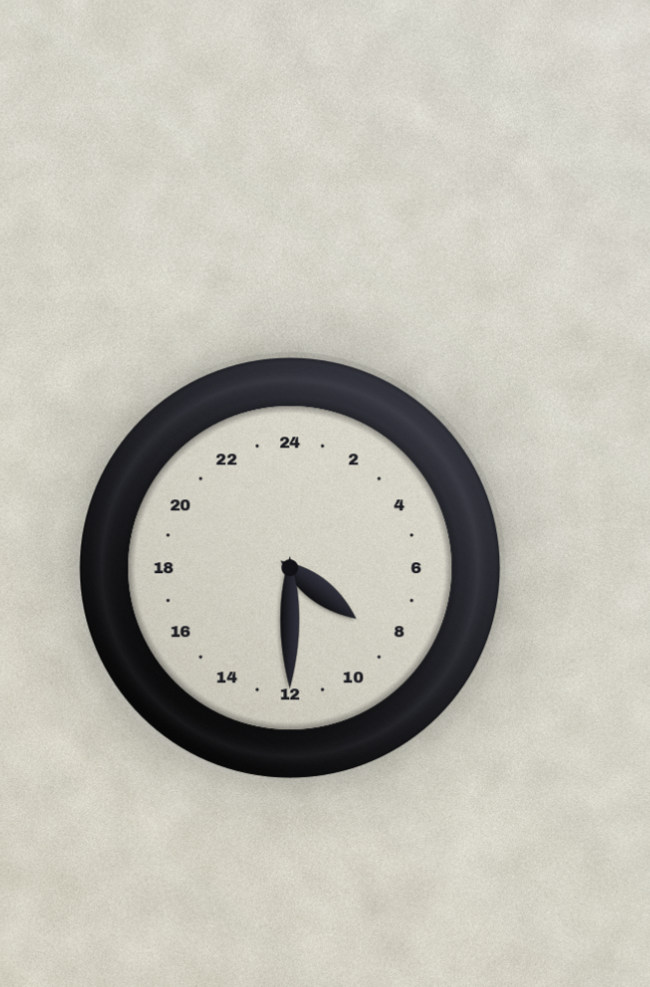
8:30
